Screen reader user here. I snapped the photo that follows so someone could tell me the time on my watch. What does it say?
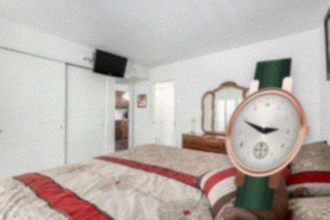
2:49
